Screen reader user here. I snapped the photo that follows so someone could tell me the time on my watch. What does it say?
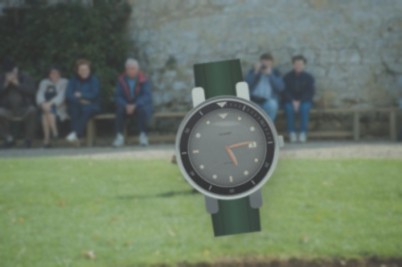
5:14
